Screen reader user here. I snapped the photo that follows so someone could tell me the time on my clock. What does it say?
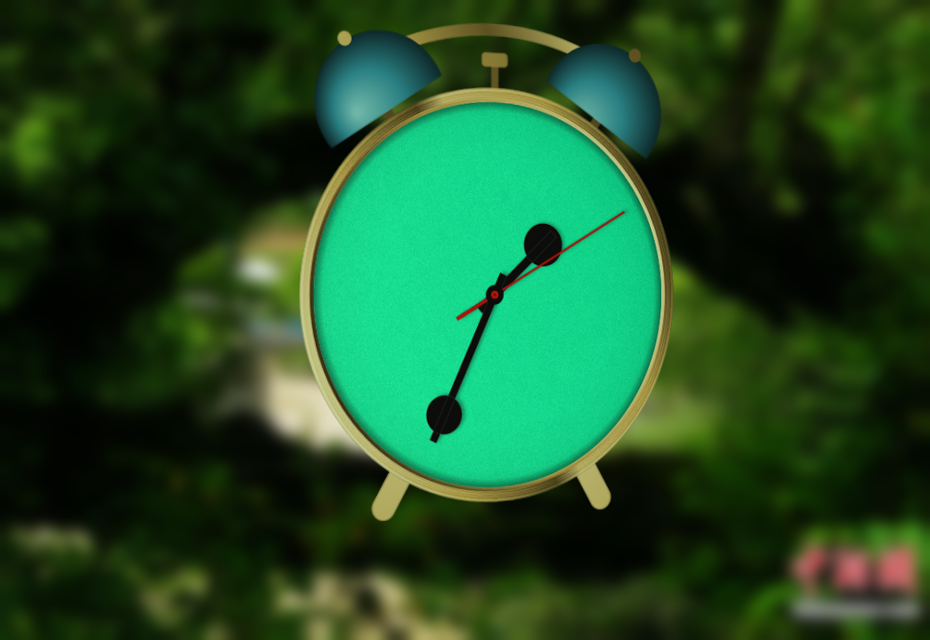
1:34:10
